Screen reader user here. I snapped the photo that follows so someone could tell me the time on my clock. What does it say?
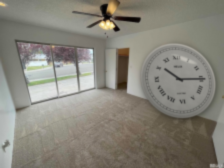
10:15
